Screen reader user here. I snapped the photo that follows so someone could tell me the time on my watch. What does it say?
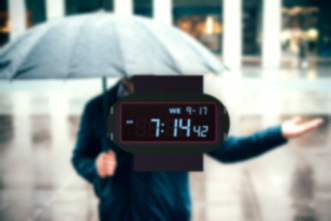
7:14:42
